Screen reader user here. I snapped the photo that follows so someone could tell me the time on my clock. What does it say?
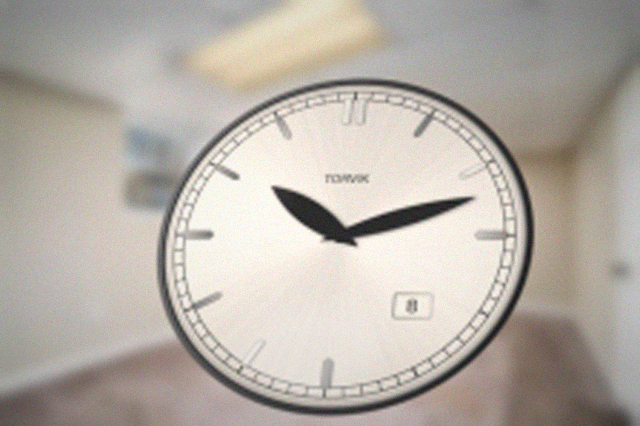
10:12
